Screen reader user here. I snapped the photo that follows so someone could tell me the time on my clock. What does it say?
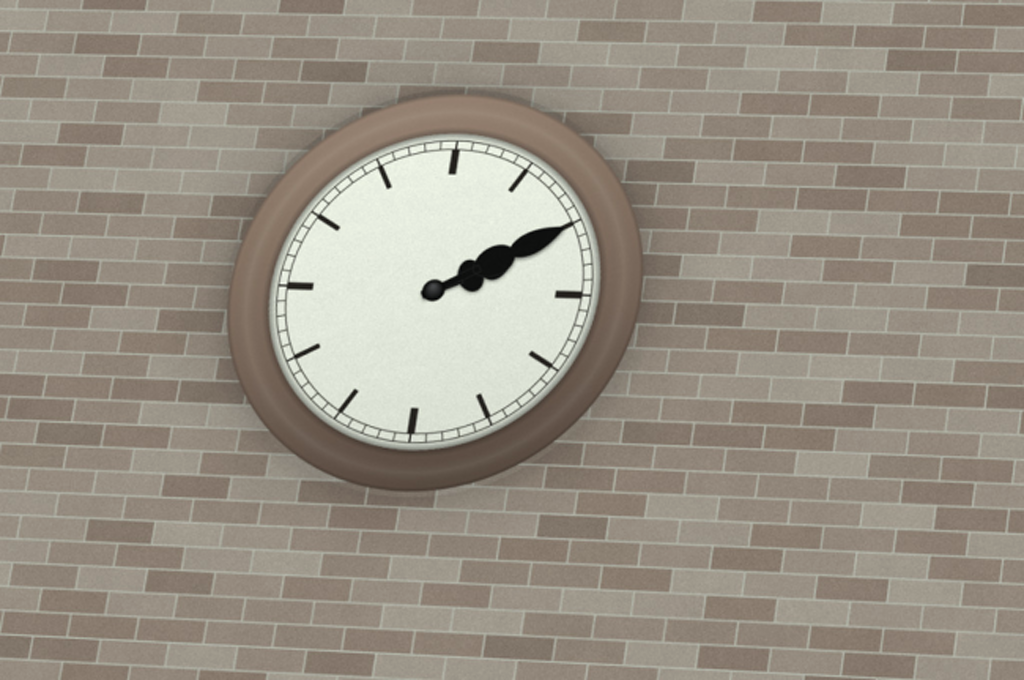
2:10
